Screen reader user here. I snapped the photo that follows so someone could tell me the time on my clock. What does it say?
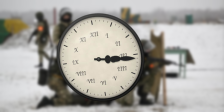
3:16
